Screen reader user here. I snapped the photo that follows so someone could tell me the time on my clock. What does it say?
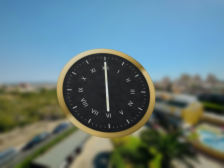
6:00
